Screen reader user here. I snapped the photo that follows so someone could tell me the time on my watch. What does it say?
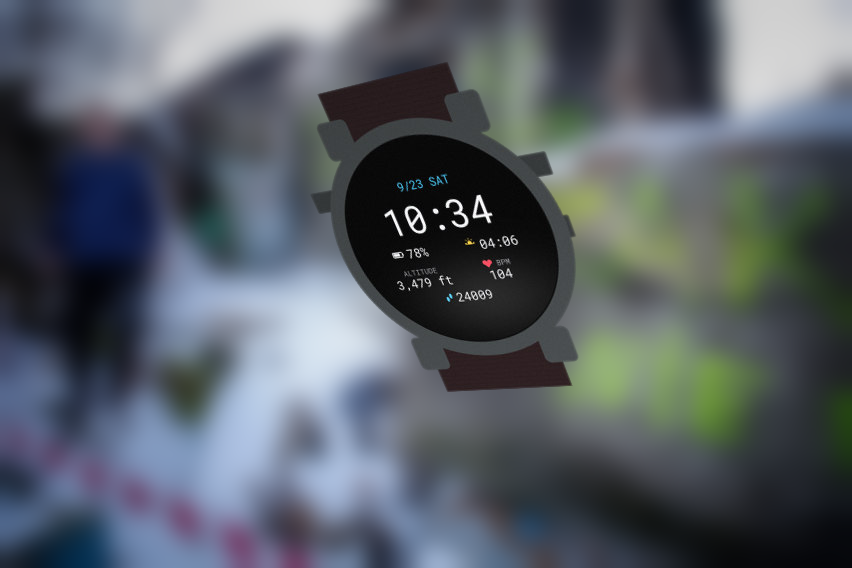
10:34
